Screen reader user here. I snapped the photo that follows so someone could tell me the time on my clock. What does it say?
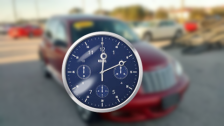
12:11
